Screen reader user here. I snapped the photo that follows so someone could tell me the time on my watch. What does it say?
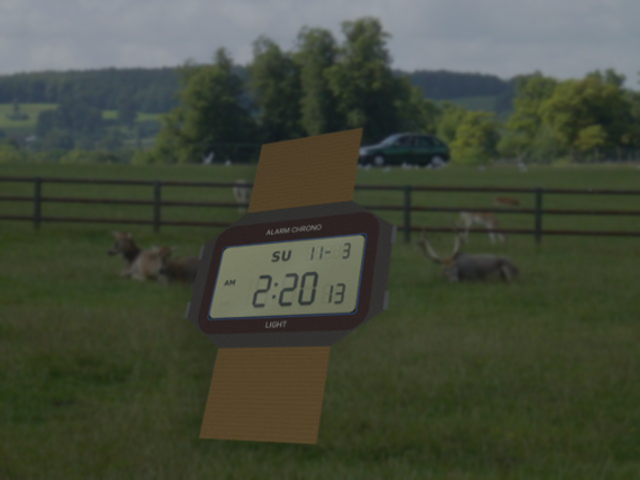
2:20:13
